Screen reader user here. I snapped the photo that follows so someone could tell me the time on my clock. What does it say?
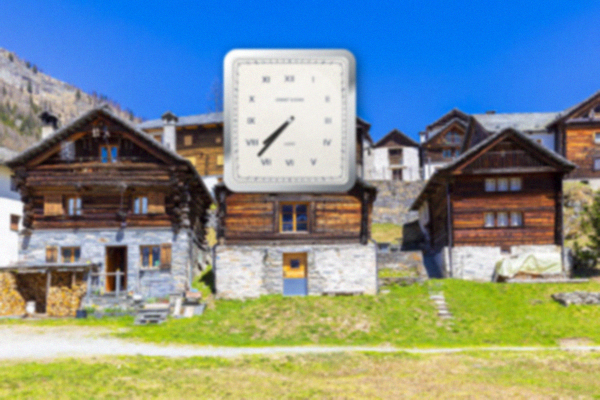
7:37
